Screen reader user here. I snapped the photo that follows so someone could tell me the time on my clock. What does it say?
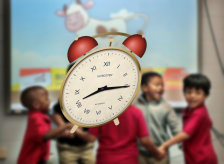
8:15
